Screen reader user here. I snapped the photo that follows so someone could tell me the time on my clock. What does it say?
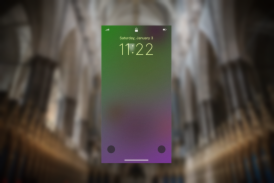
11:22
